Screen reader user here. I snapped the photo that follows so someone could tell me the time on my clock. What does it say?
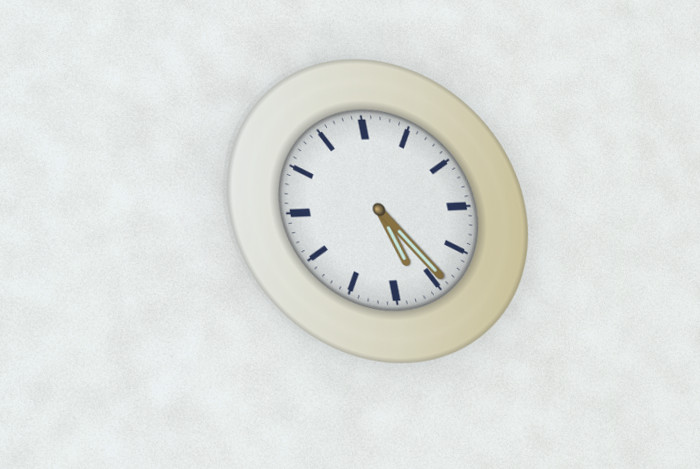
5:24
